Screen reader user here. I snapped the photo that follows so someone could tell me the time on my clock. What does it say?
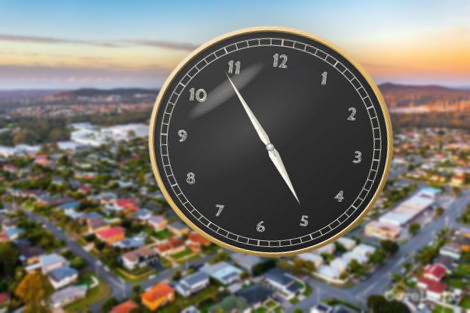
4:54
